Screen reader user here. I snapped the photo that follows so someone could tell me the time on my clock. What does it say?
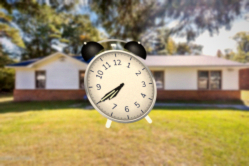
7:40
